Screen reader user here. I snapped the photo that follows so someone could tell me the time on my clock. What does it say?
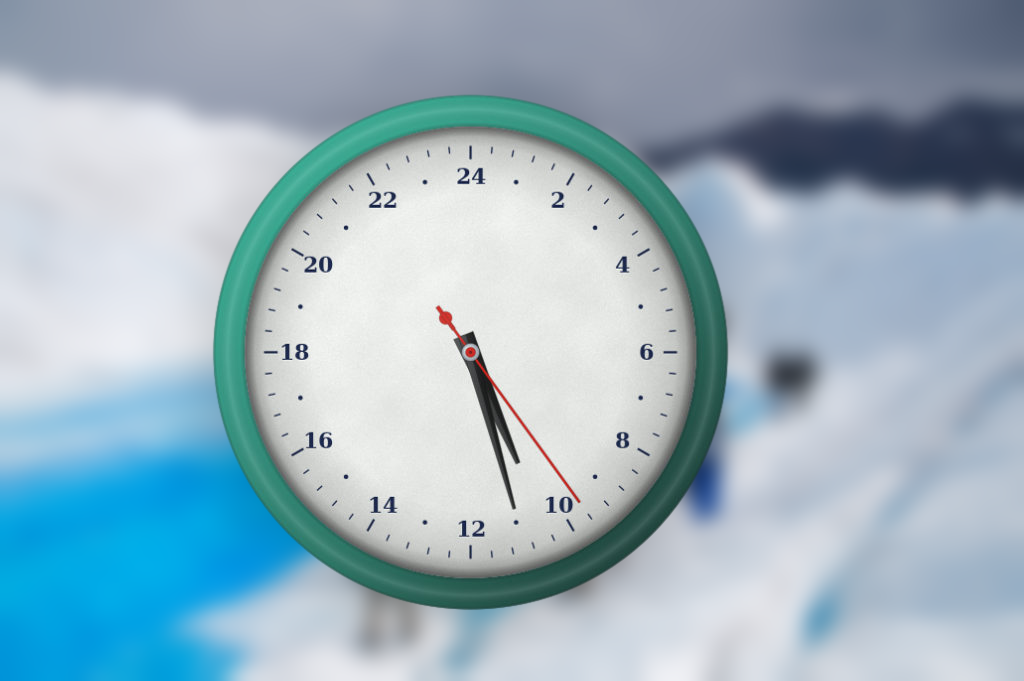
10:27:24
